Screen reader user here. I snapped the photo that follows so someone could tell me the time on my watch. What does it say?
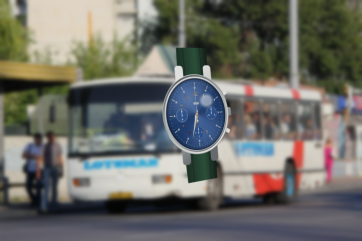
6:33
